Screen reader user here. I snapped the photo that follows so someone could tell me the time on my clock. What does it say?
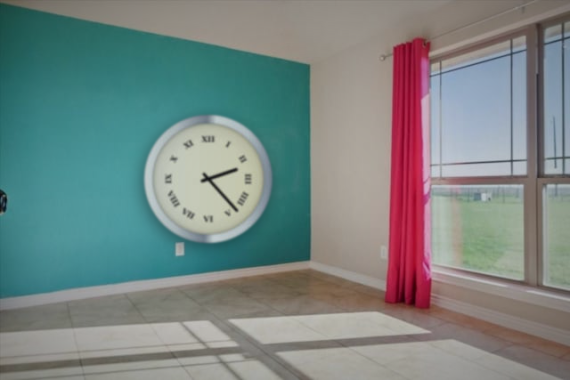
2:23
